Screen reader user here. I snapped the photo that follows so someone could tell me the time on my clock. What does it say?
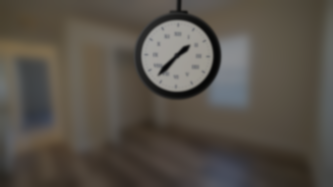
1:37
